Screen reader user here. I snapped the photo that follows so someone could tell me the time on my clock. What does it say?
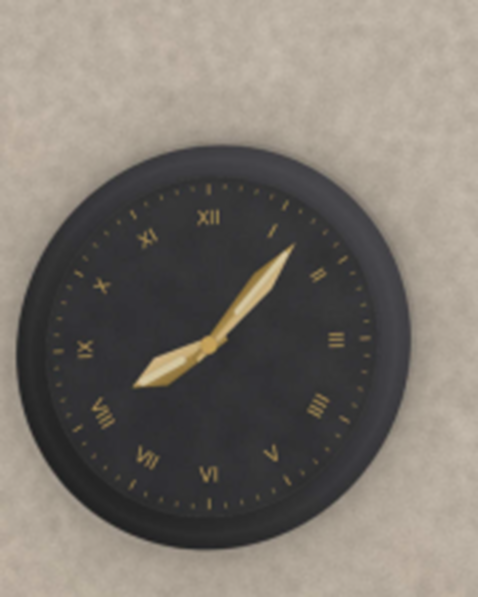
8:07
